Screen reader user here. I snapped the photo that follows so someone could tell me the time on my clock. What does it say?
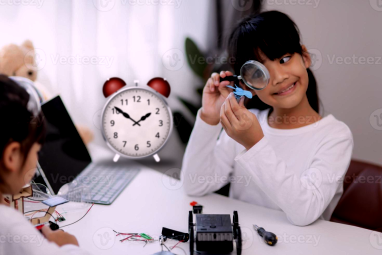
1:51
